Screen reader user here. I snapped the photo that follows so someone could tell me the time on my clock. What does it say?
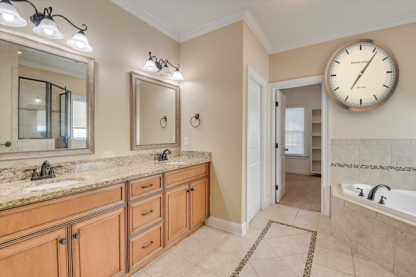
7:06
